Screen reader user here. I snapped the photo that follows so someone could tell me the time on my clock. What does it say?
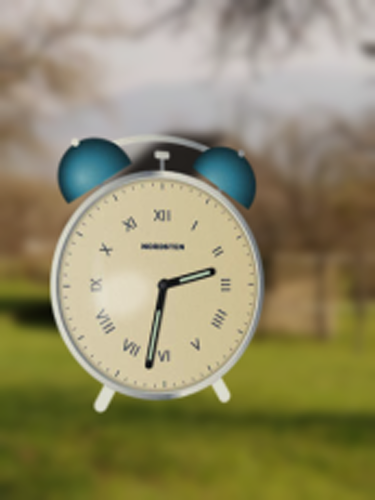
2:32
